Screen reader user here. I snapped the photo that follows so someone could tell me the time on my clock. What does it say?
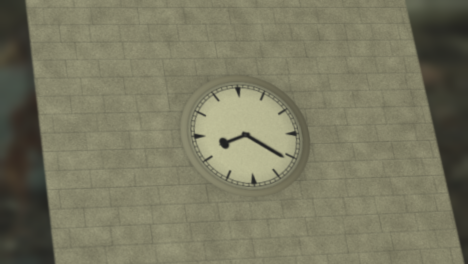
8:21
